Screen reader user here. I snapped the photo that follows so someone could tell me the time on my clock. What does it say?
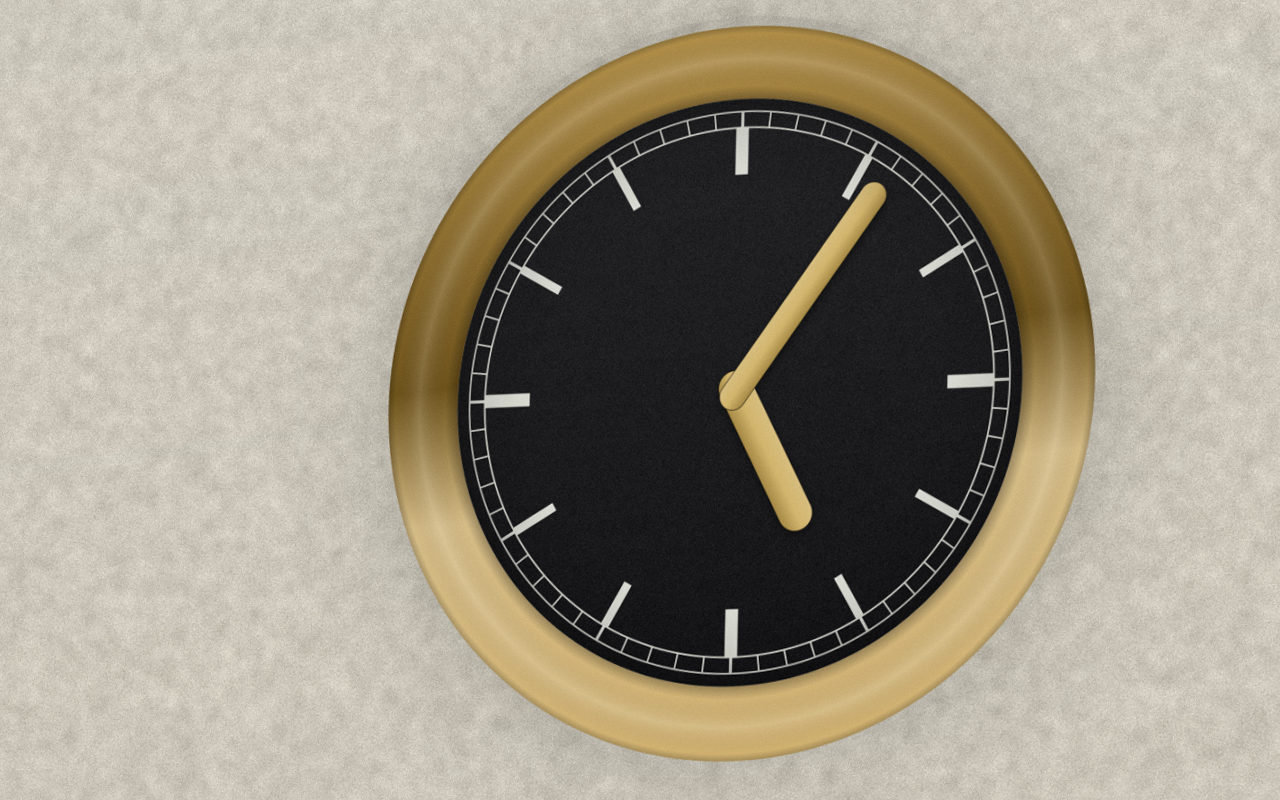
5:06
